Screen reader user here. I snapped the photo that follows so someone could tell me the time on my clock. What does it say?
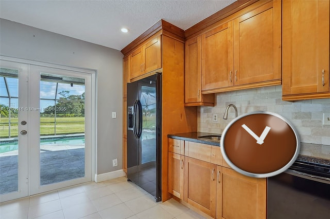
12:53
